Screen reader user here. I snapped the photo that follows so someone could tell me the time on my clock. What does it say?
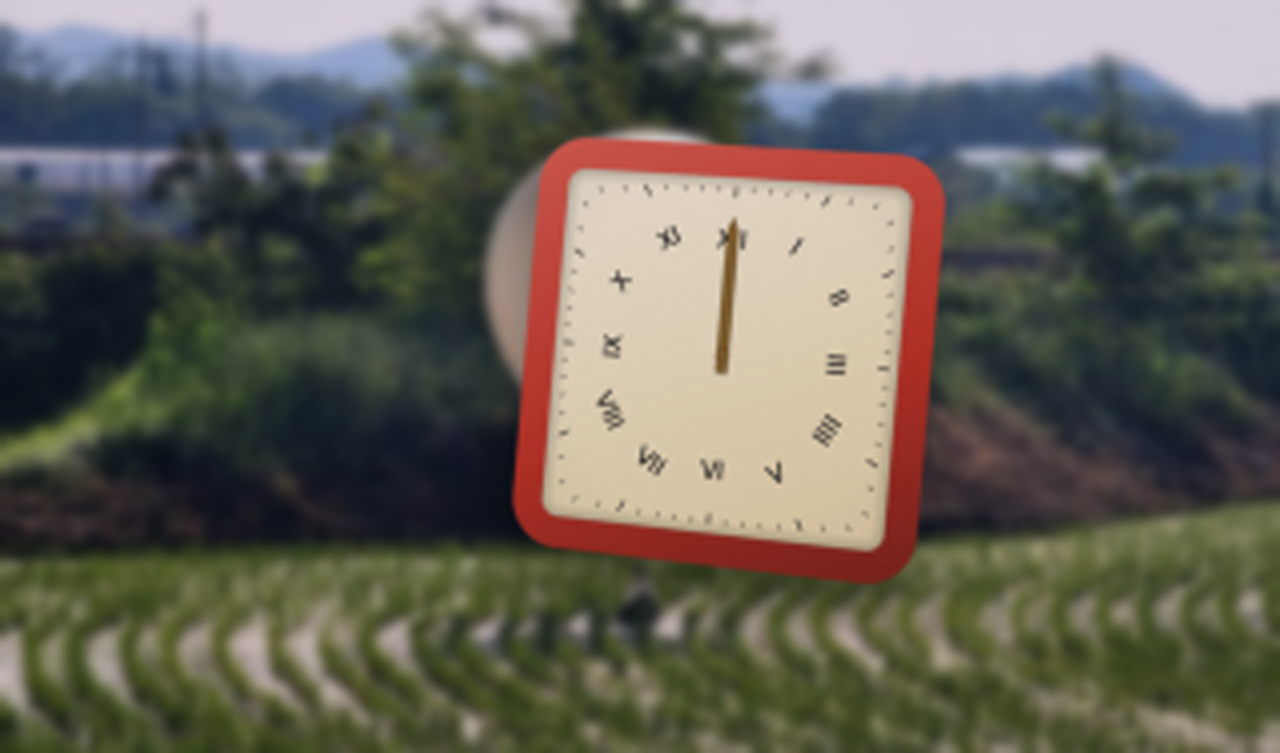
12:00
